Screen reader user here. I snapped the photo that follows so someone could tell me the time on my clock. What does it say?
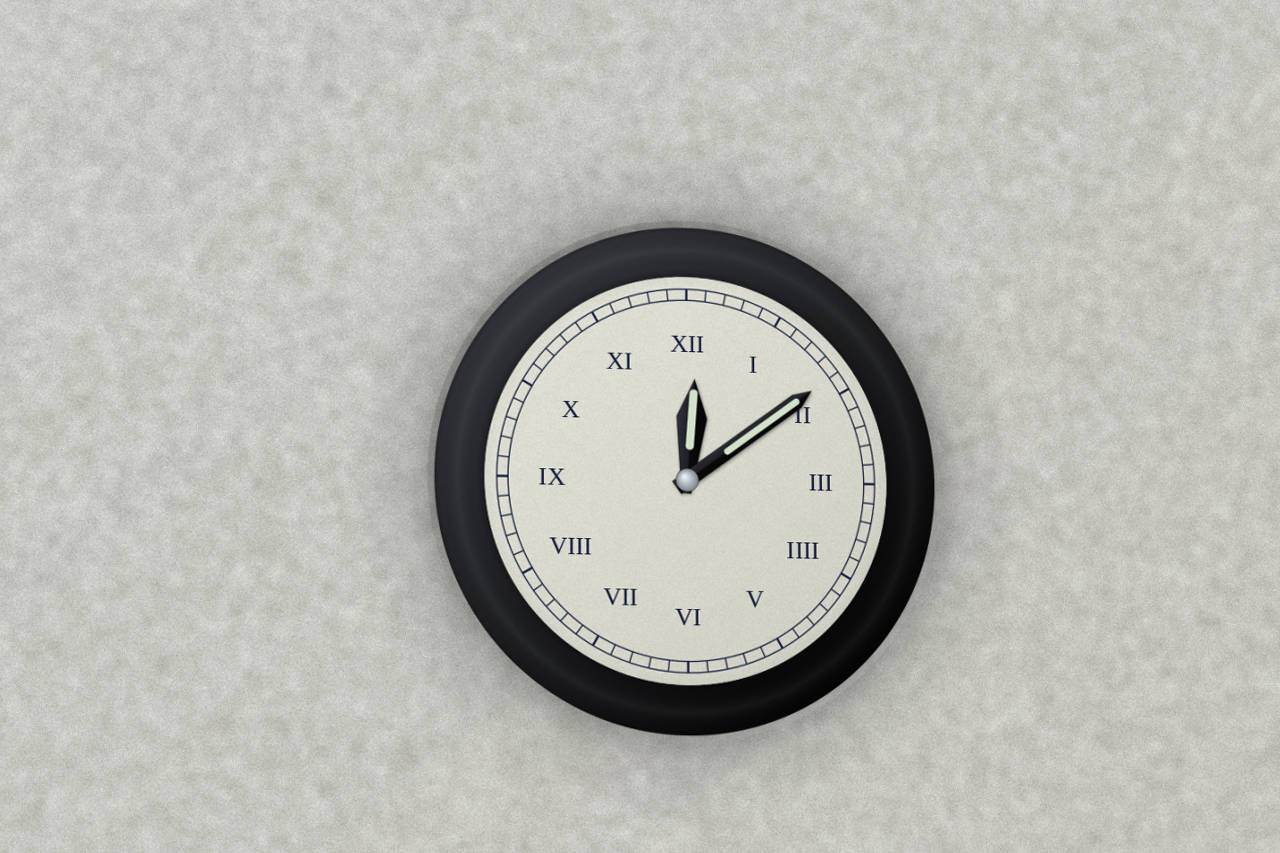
12:09
